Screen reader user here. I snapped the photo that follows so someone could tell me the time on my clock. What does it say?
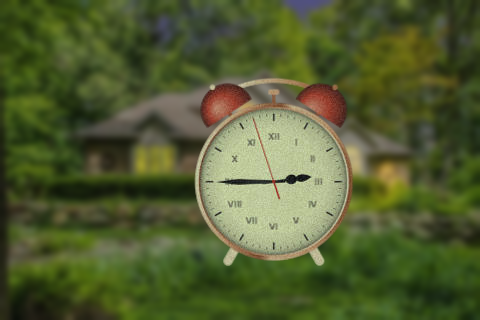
2:44:57
